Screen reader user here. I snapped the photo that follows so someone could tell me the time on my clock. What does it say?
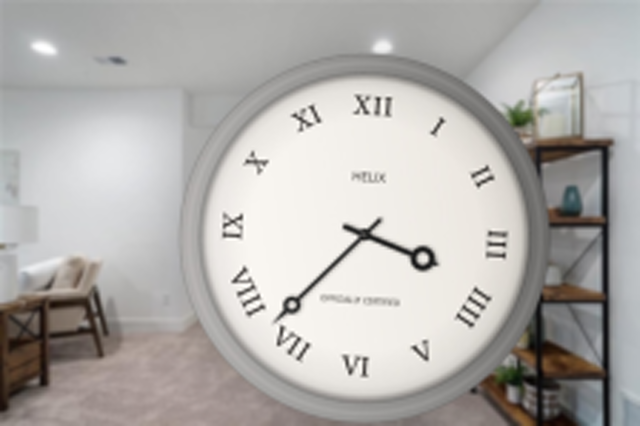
3:37
